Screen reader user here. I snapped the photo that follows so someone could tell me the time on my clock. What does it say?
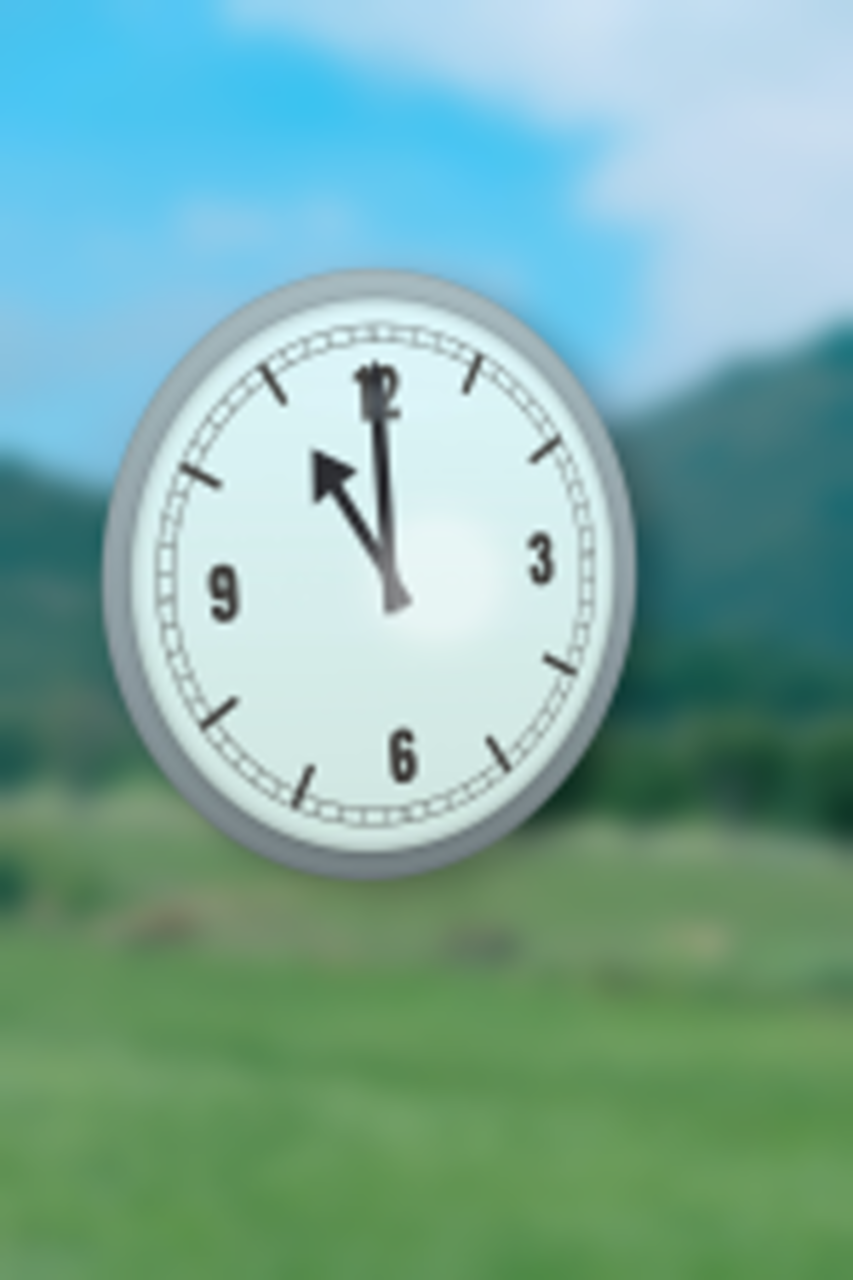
11:00
